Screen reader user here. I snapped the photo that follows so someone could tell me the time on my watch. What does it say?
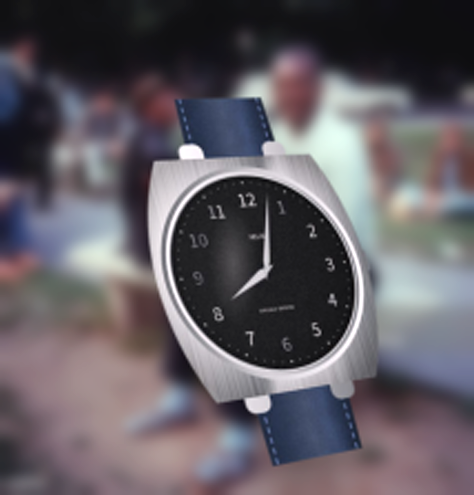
8:03
